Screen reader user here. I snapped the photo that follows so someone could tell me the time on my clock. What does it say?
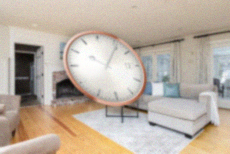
10:06
